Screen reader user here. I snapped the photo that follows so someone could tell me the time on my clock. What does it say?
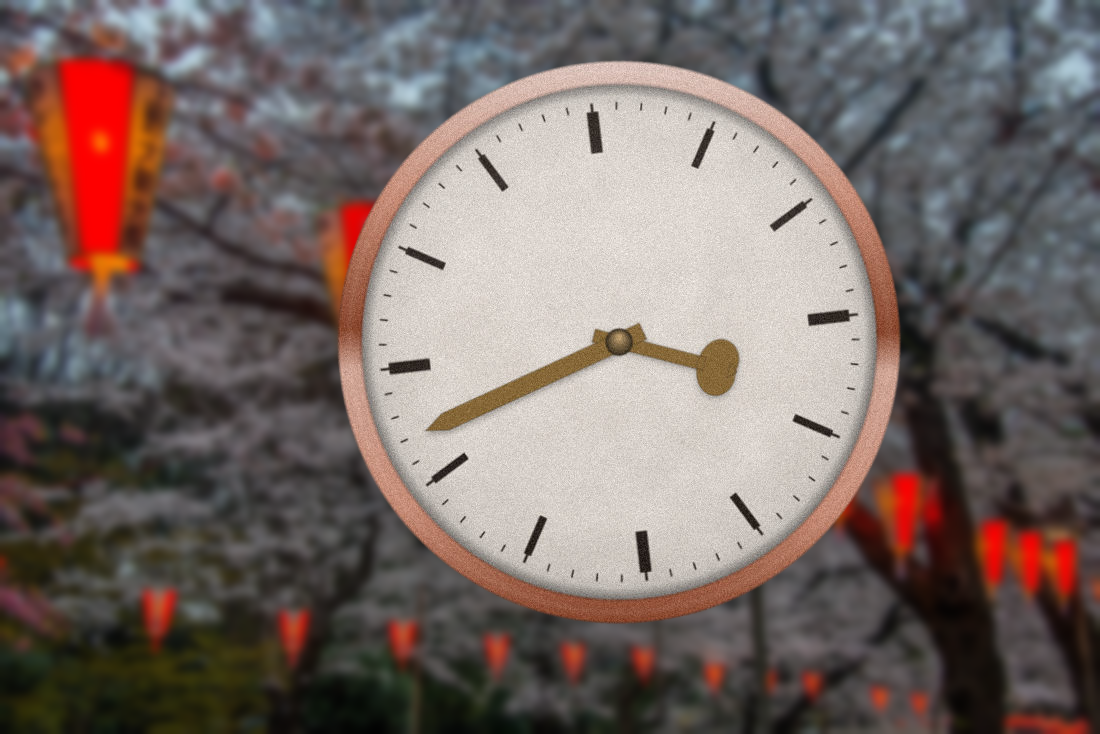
3:42
